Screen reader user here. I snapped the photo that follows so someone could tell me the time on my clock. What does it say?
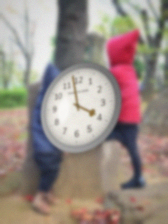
3:58
